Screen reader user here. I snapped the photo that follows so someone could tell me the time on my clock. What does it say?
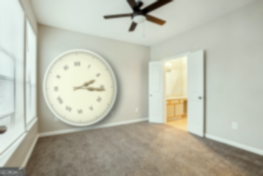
2:16
